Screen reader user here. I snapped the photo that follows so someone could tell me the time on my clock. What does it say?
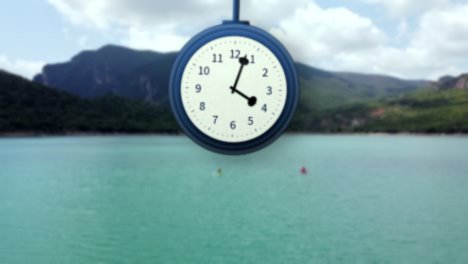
4:03
